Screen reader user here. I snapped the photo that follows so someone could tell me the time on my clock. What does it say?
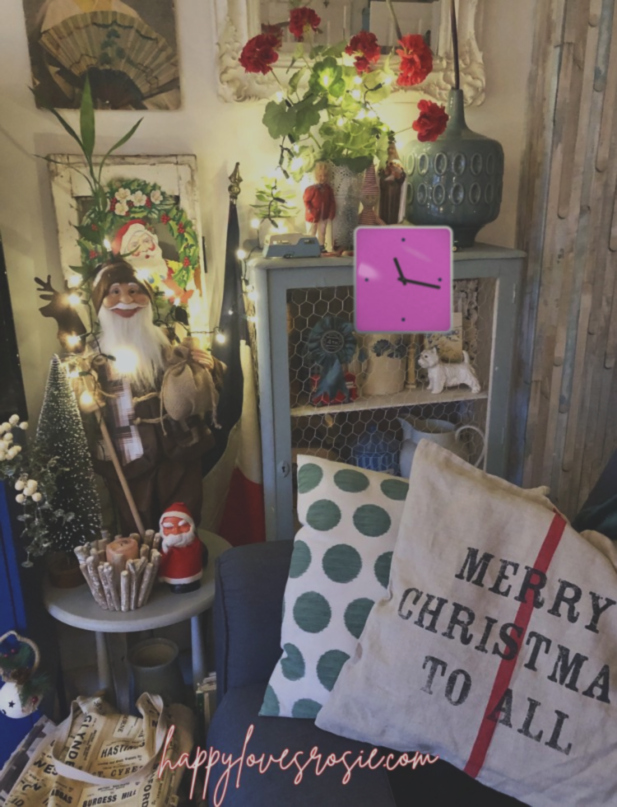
11:17
